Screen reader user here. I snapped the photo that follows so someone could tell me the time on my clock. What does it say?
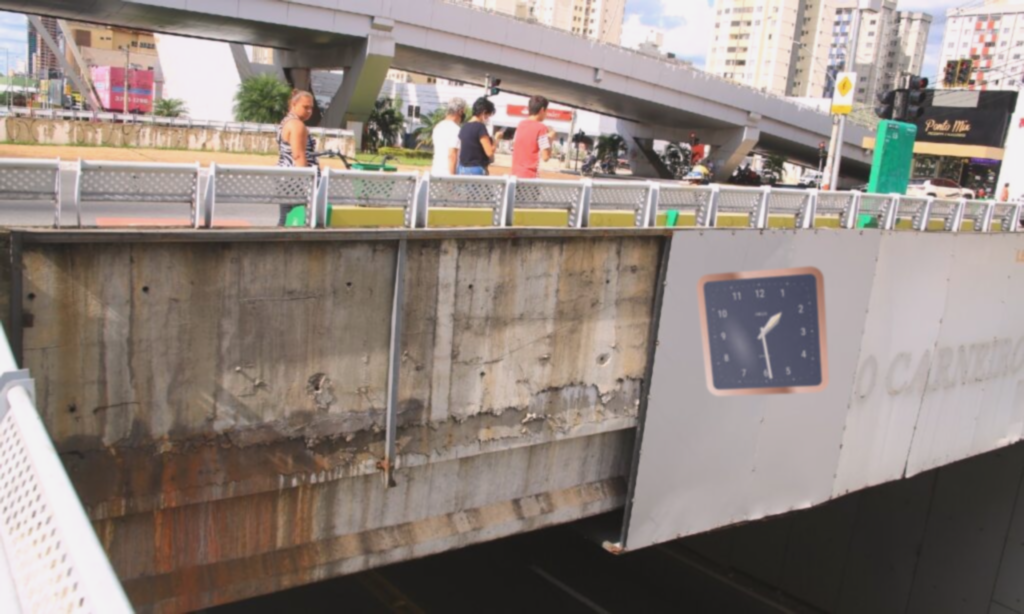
1:29
